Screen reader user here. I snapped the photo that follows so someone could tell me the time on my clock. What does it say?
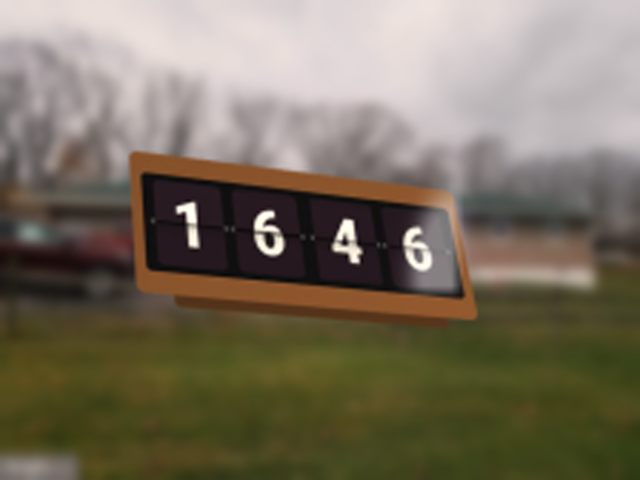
16:46
